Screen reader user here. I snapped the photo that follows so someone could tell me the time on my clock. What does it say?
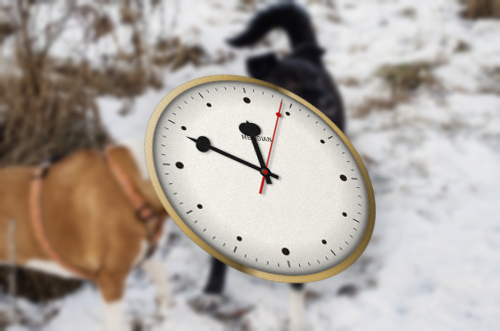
11:49:04
